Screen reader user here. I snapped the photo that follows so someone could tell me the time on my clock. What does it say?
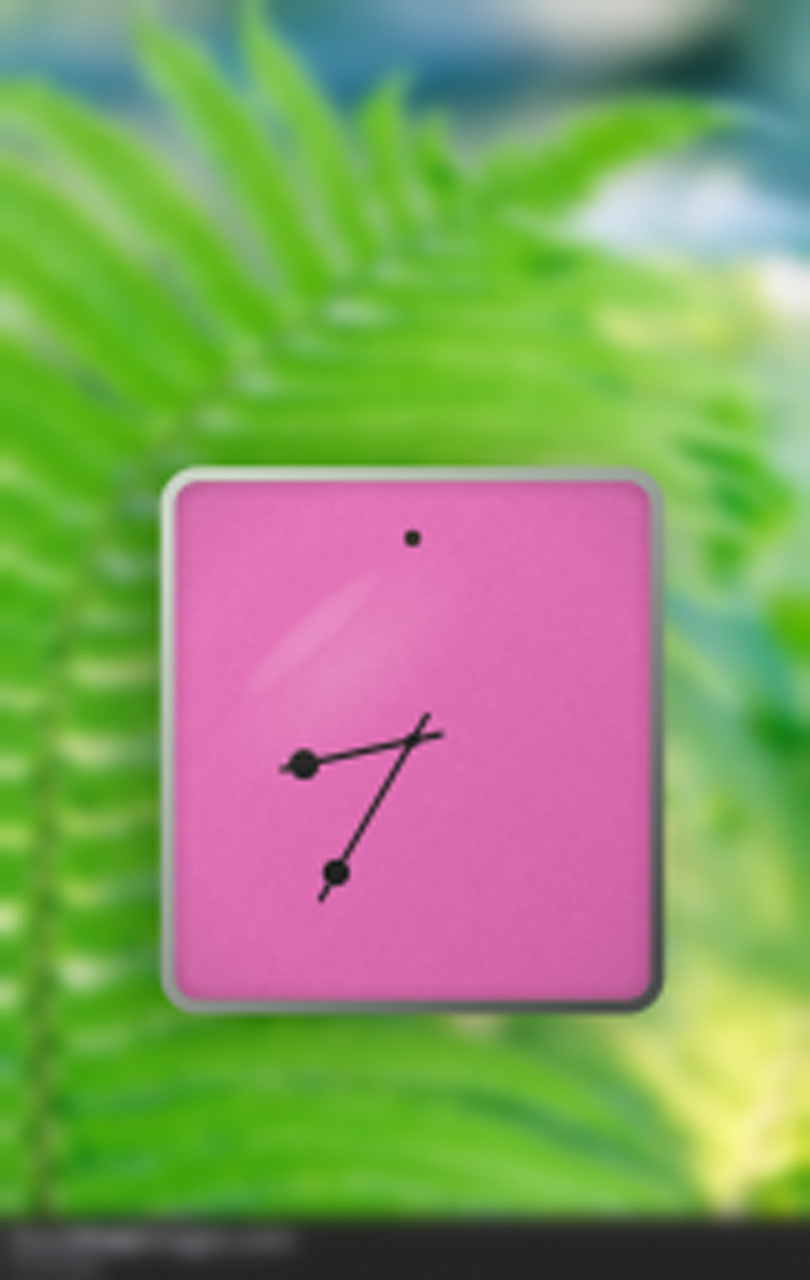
8:35
